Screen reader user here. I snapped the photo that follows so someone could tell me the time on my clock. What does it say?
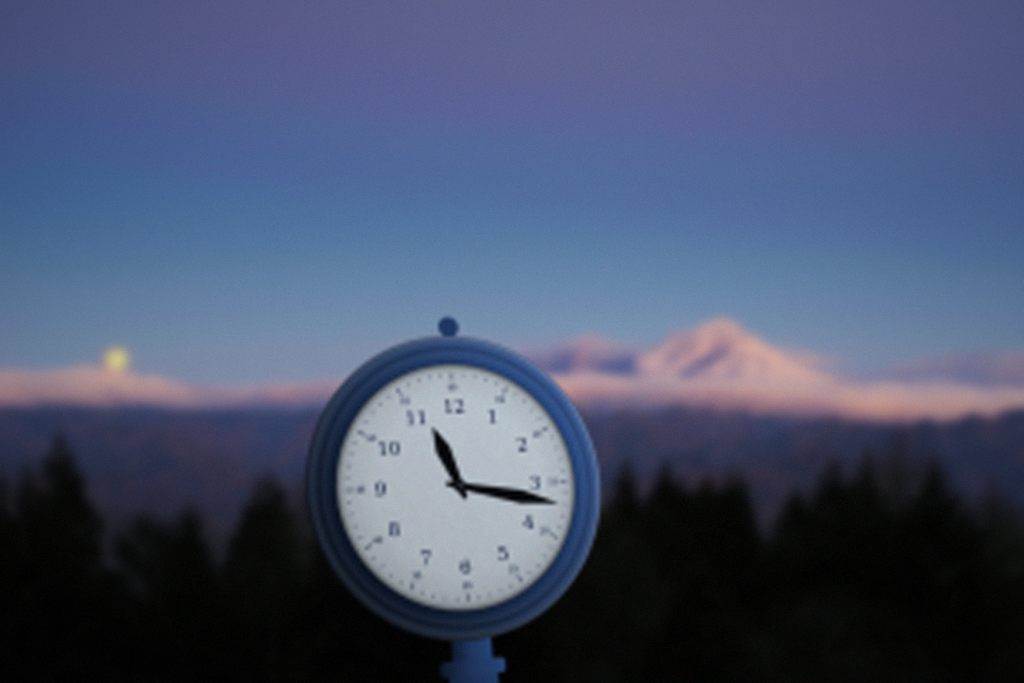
11:17
